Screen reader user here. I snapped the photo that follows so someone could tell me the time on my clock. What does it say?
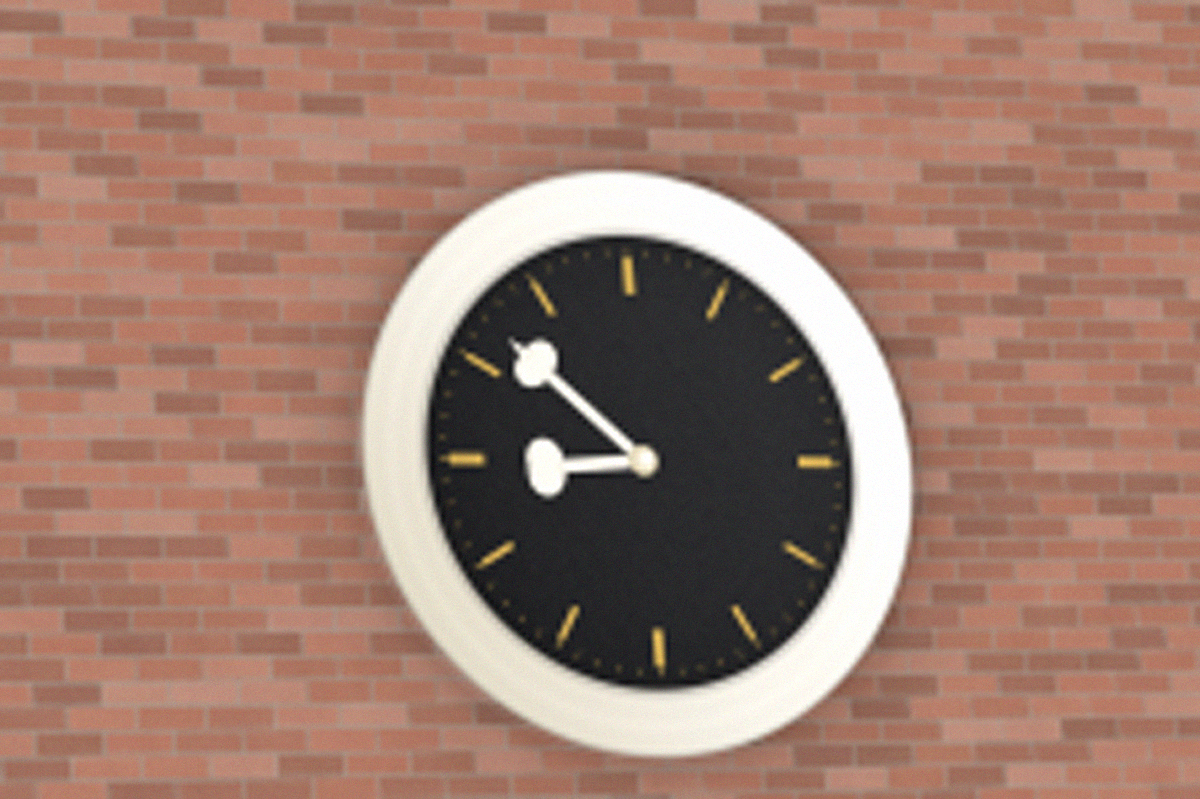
8:52
